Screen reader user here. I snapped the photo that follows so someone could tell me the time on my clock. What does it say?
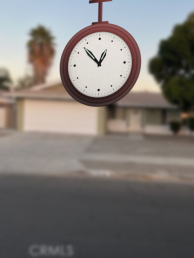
12:53
